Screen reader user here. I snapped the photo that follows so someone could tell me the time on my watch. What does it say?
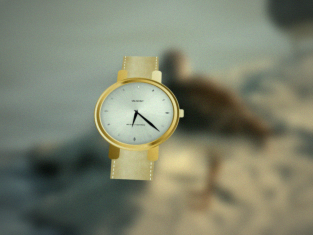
6:22
